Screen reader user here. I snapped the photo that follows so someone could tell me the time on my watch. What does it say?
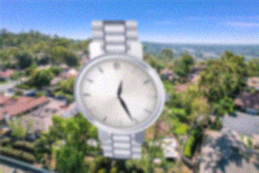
12:26
